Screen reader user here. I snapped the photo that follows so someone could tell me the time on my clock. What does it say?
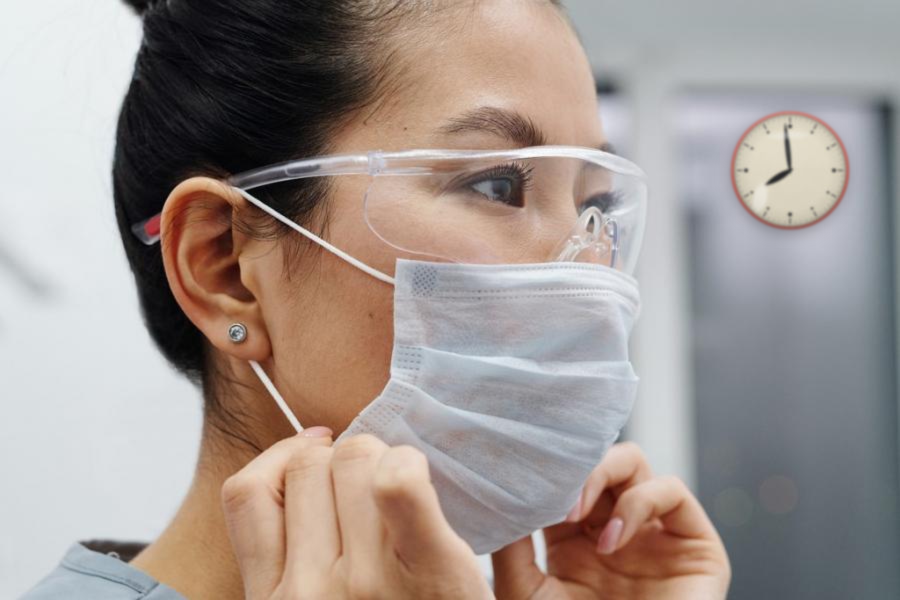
7:59
